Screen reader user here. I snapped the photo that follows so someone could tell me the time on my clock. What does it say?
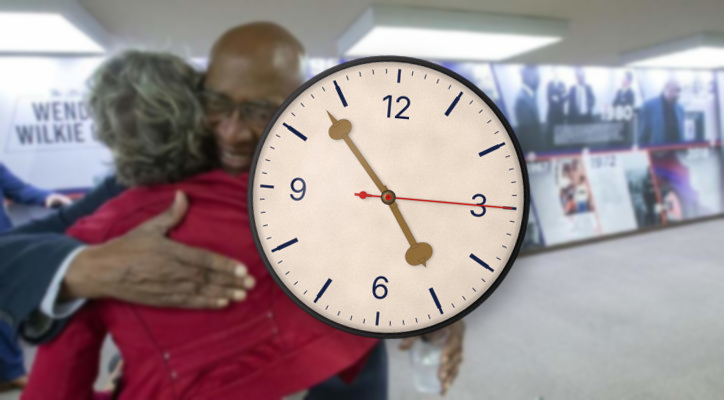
4:53:15
